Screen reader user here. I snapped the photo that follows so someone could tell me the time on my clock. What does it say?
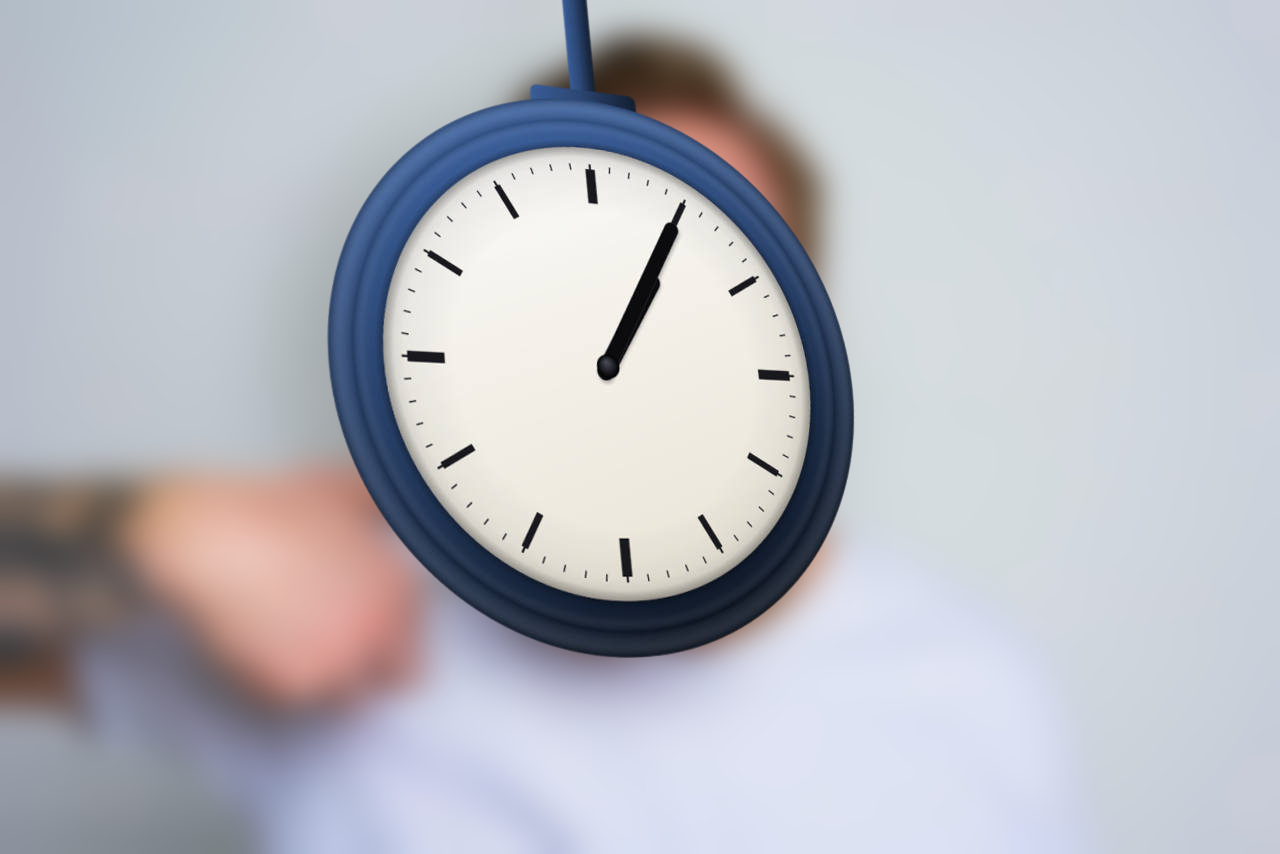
1:05
